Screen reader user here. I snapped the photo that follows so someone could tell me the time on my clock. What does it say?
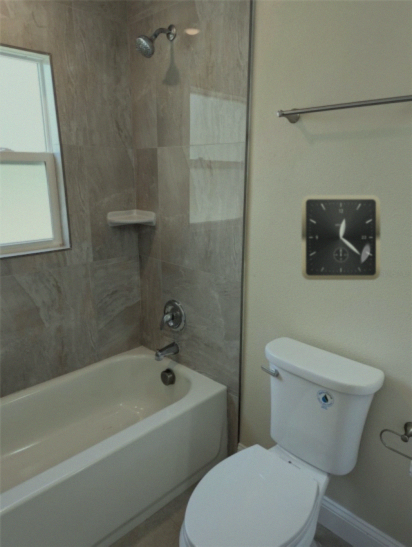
12:22
